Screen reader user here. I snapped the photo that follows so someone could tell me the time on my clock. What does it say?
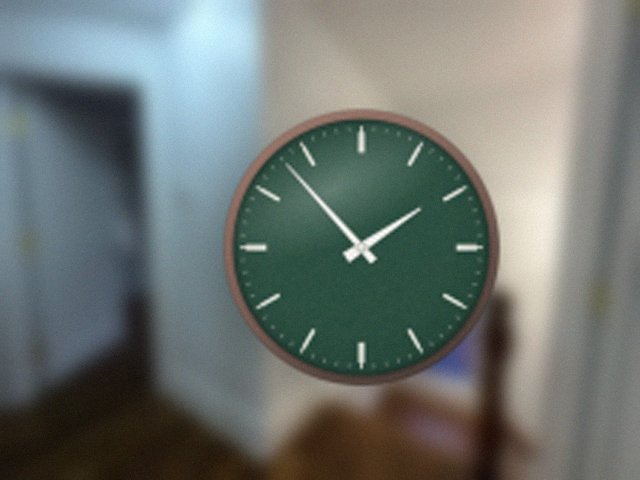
1:53
